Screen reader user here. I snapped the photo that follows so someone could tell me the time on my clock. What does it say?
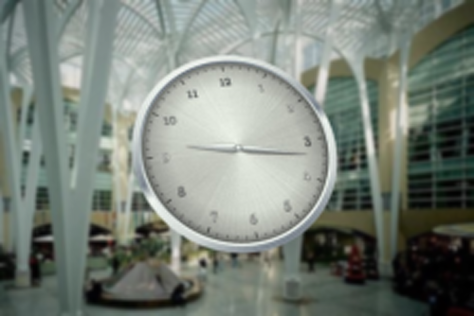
9:17
